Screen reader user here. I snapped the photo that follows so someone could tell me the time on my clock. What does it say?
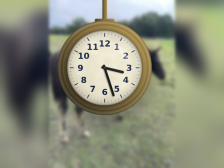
3:27
